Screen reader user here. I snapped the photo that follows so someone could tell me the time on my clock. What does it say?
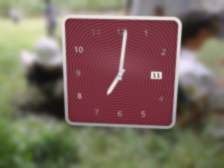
7:01
